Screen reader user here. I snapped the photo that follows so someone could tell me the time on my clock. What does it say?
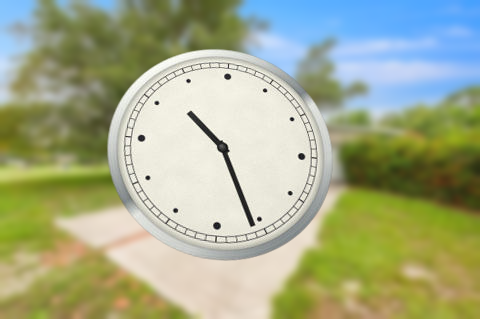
10:26
